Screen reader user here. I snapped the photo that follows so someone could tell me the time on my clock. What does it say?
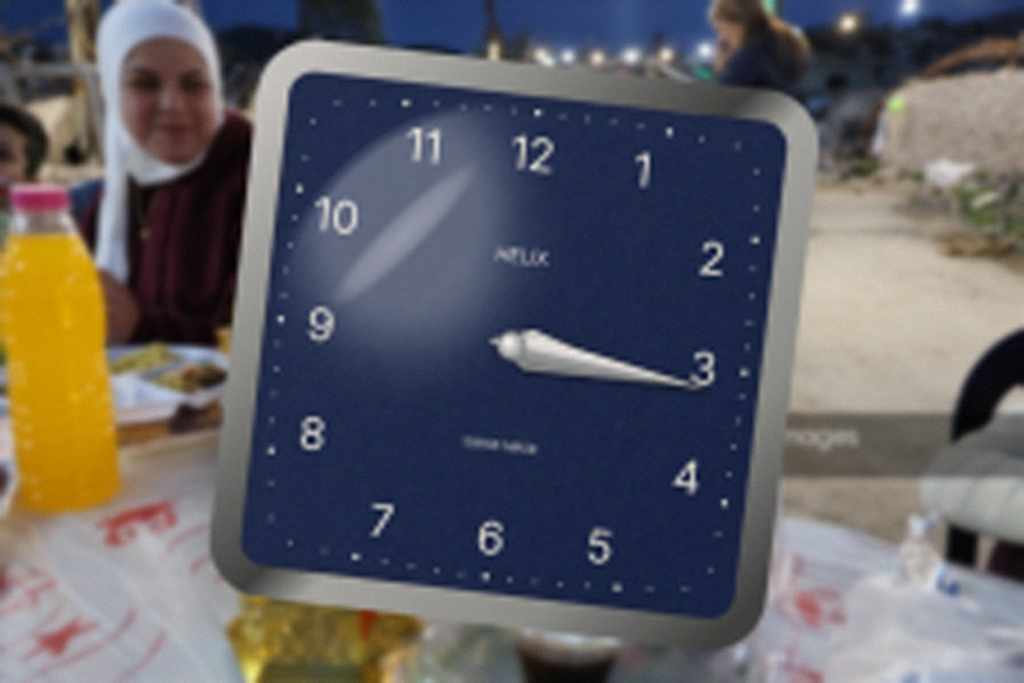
3:16
